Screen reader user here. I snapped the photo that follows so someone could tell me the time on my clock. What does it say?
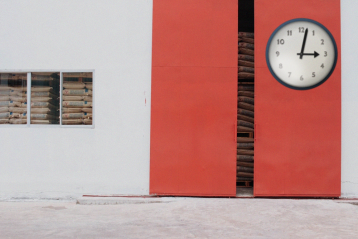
3:02
